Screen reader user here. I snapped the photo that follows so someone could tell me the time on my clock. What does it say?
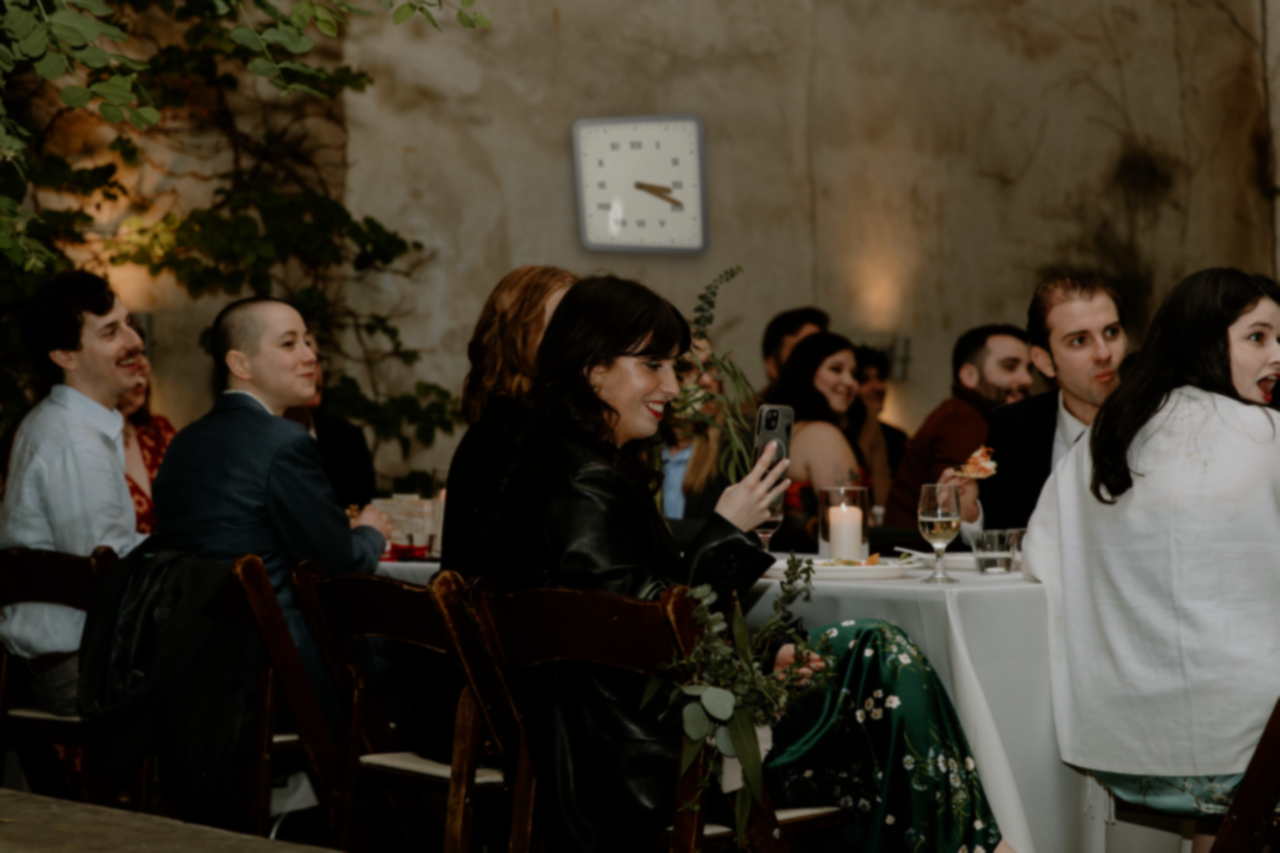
3:19
